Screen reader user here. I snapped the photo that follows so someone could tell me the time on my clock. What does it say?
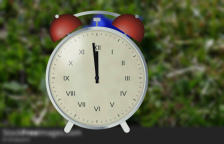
11:59
